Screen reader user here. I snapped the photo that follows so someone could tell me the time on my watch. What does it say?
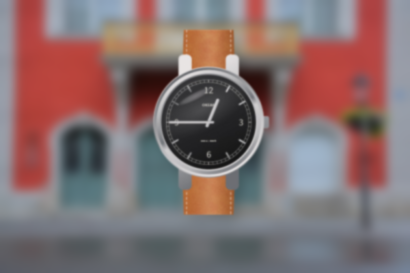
12:45
